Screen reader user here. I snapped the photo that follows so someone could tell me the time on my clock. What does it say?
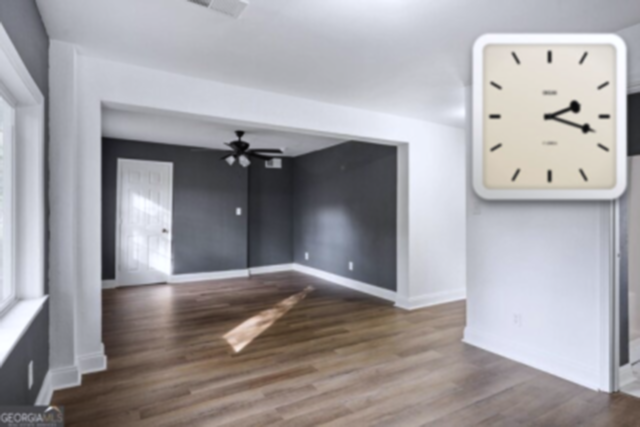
2:18
